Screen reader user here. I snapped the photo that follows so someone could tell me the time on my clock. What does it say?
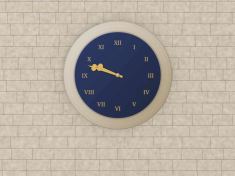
9:48
